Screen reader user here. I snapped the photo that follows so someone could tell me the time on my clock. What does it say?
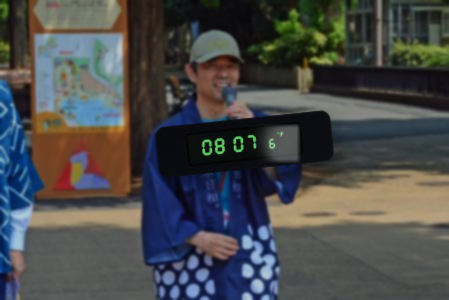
8:07
